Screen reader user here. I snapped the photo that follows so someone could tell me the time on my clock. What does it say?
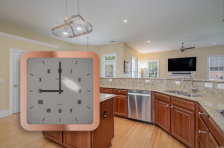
9:00
